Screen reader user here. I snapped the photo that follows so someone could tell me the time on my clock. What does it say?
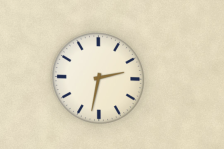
2:32
